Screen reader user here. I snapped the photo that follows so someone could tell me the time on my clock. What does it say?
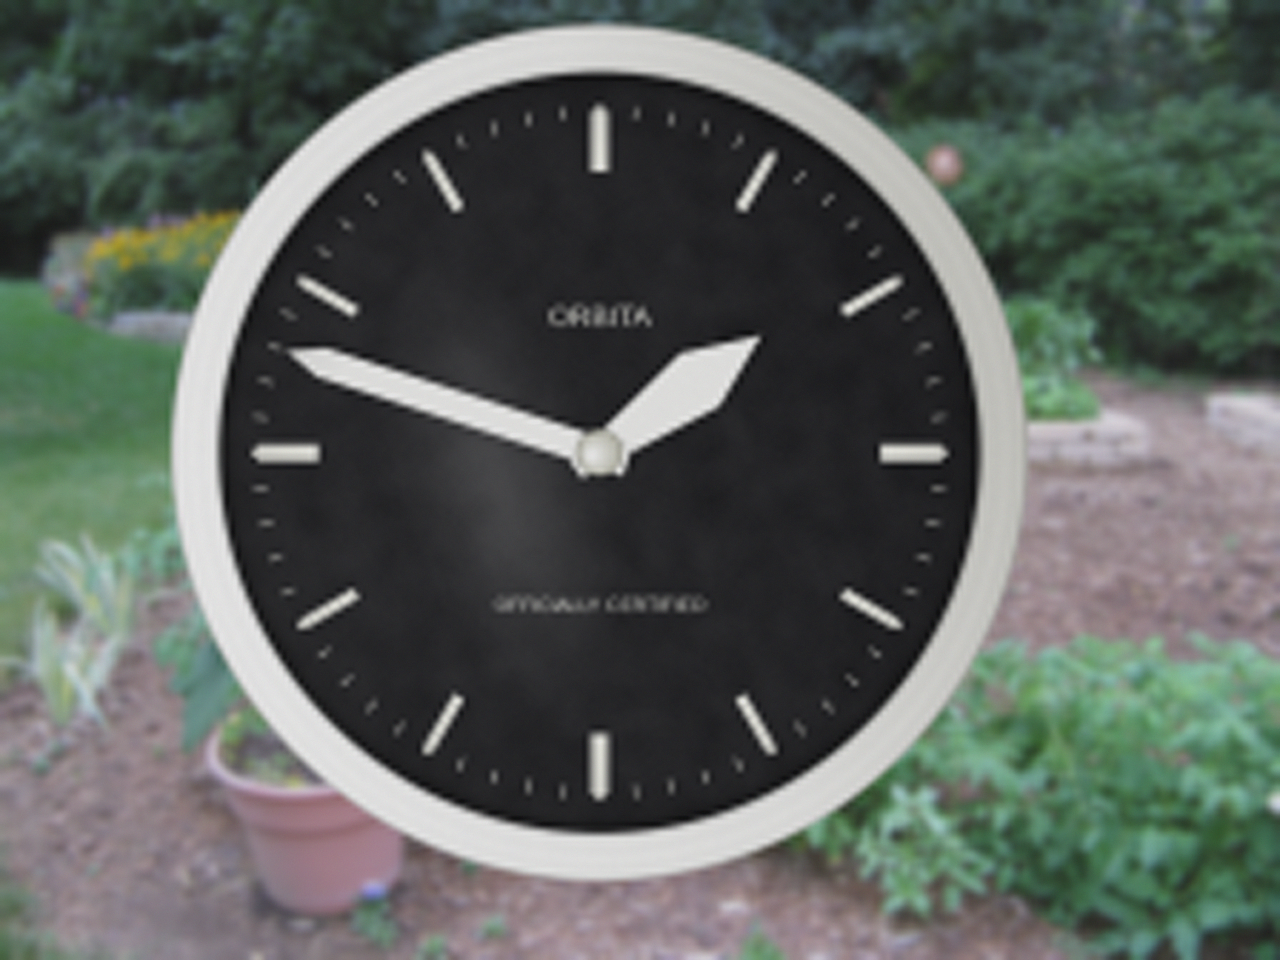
1:48
